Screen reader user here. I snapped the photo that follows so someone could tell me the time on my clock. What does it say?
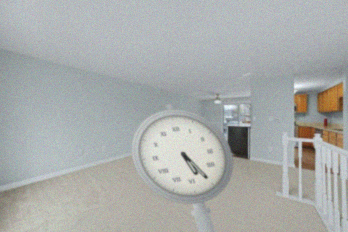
5:25
